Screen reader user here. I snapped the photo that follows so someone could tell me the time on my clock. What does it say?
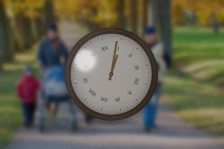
1:04
